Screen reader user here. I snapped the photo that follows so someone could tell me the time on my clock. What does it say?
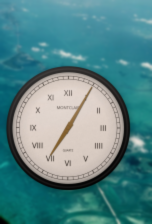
7:05
